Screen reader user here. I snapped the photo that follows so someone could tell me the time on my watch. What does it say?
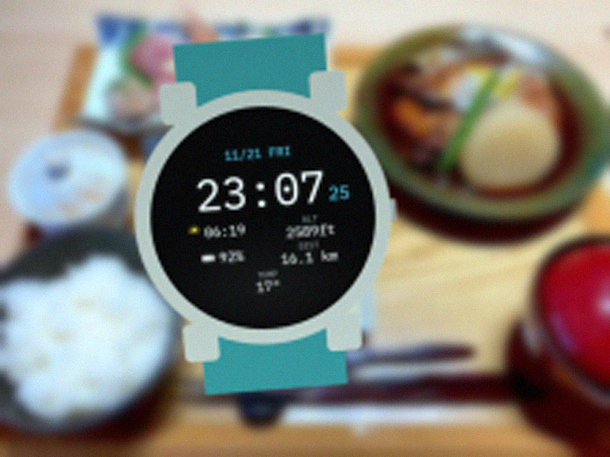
23:07
